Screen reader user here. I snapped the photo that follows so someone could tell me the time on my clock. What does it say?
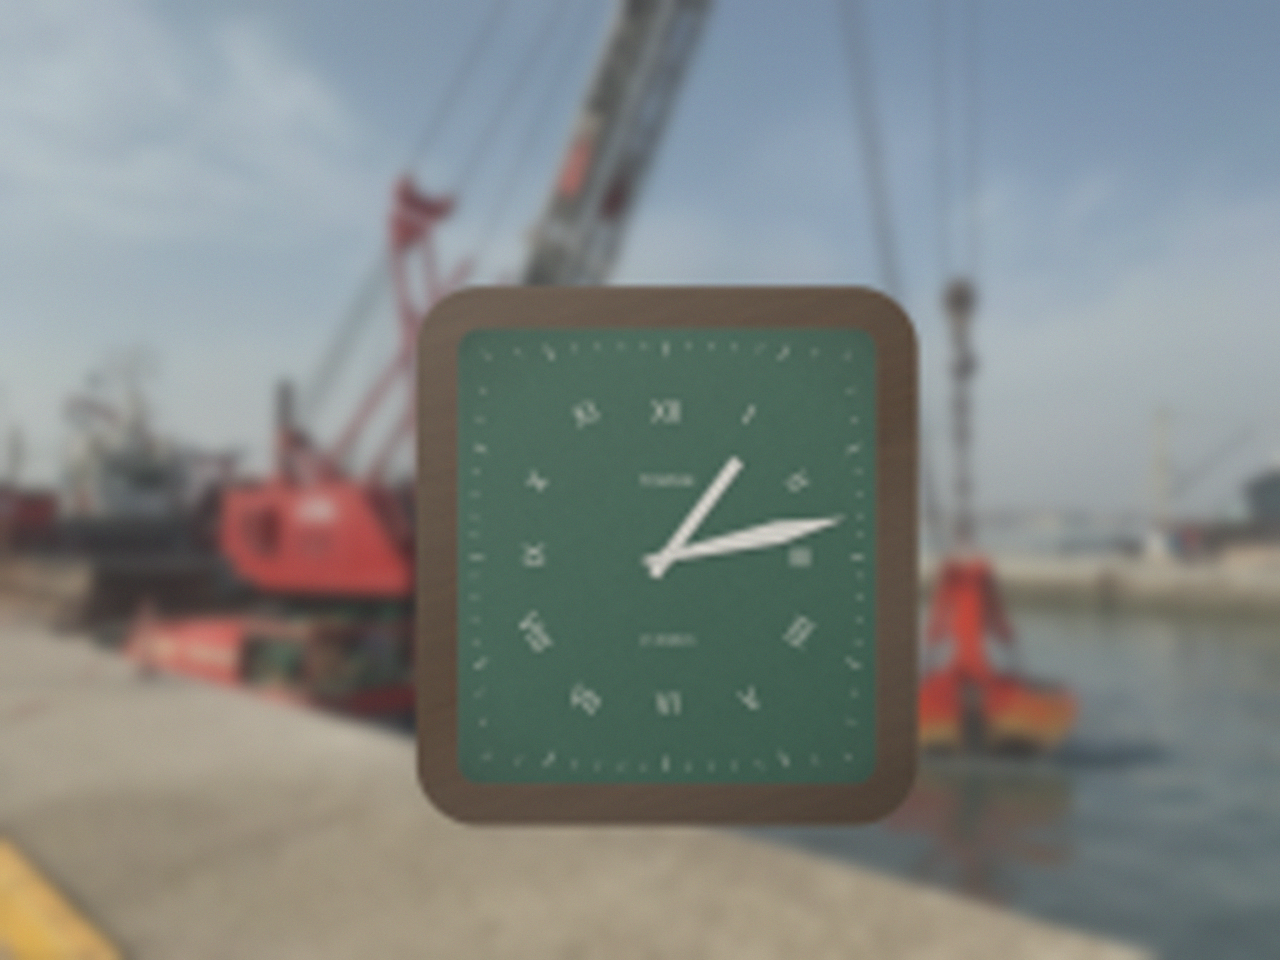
1:13
